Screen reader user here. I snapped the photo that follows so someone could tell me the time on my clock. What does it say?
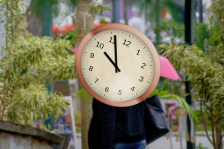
9:56
